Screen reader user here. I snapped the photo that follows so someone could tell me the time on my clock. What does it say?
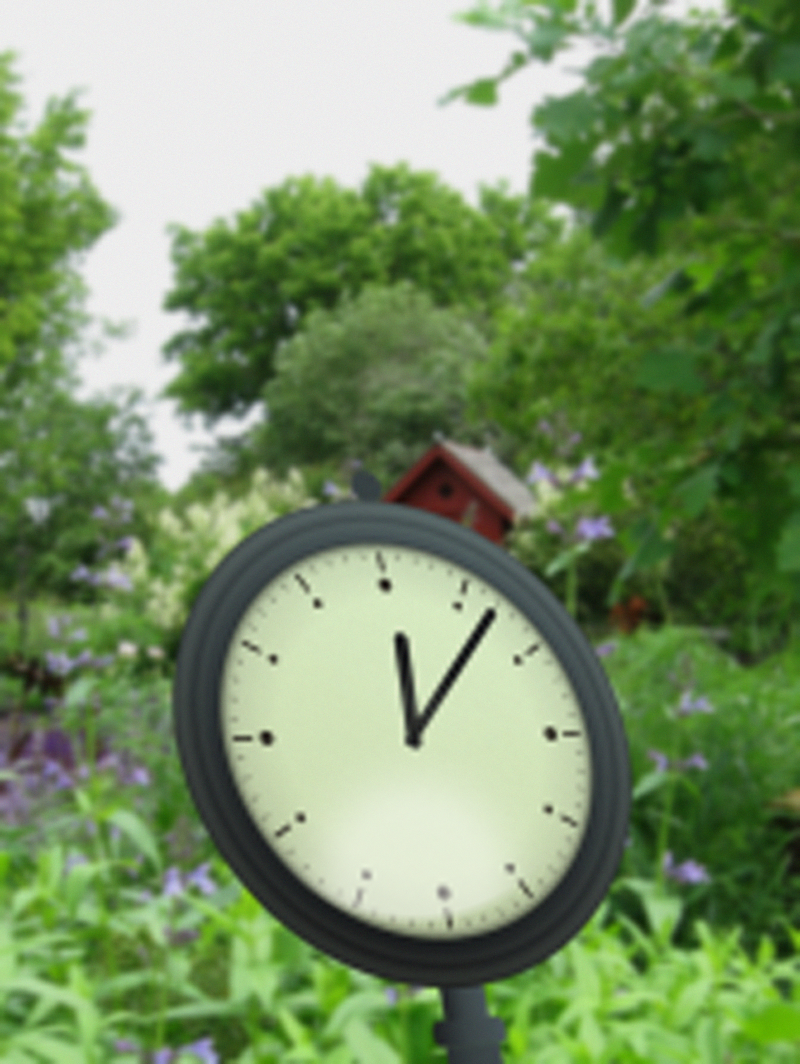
12:07
